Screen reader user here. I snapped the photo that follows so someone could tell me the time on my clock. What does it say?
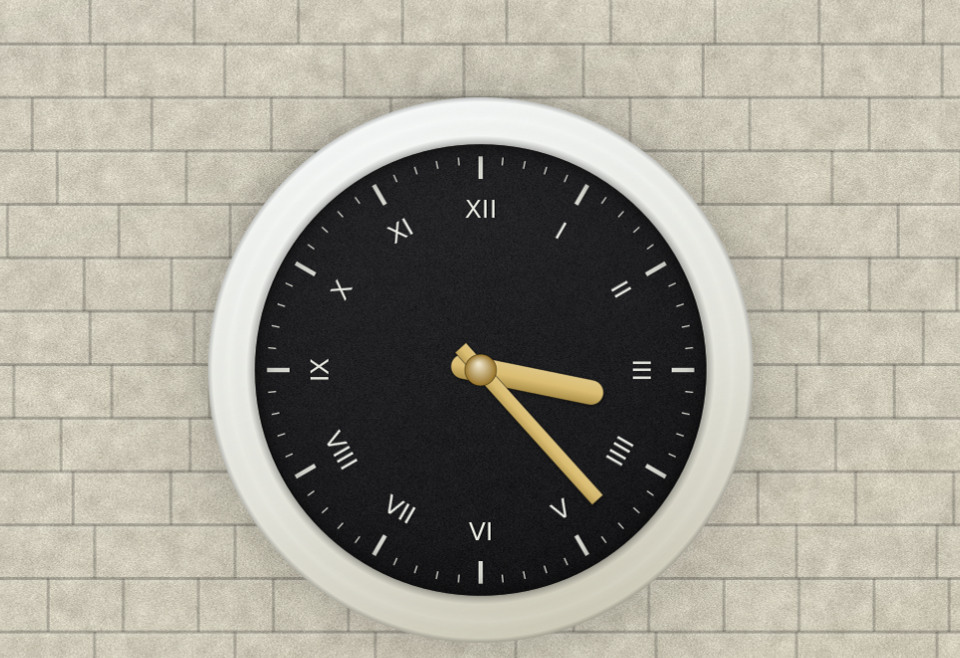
3:23
